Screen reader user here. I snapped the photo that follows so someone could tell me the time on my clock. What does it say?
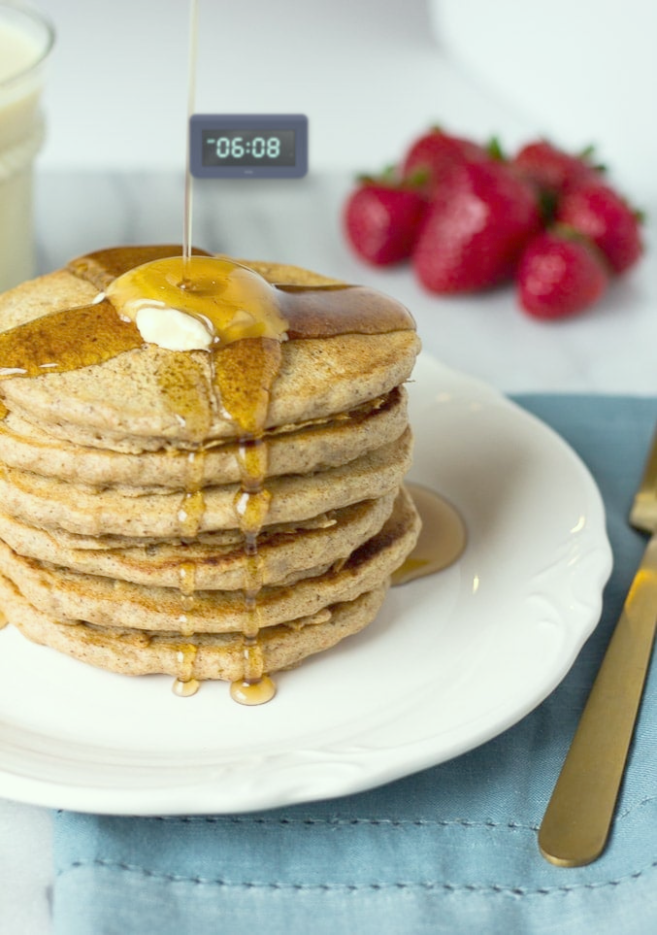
6:08
